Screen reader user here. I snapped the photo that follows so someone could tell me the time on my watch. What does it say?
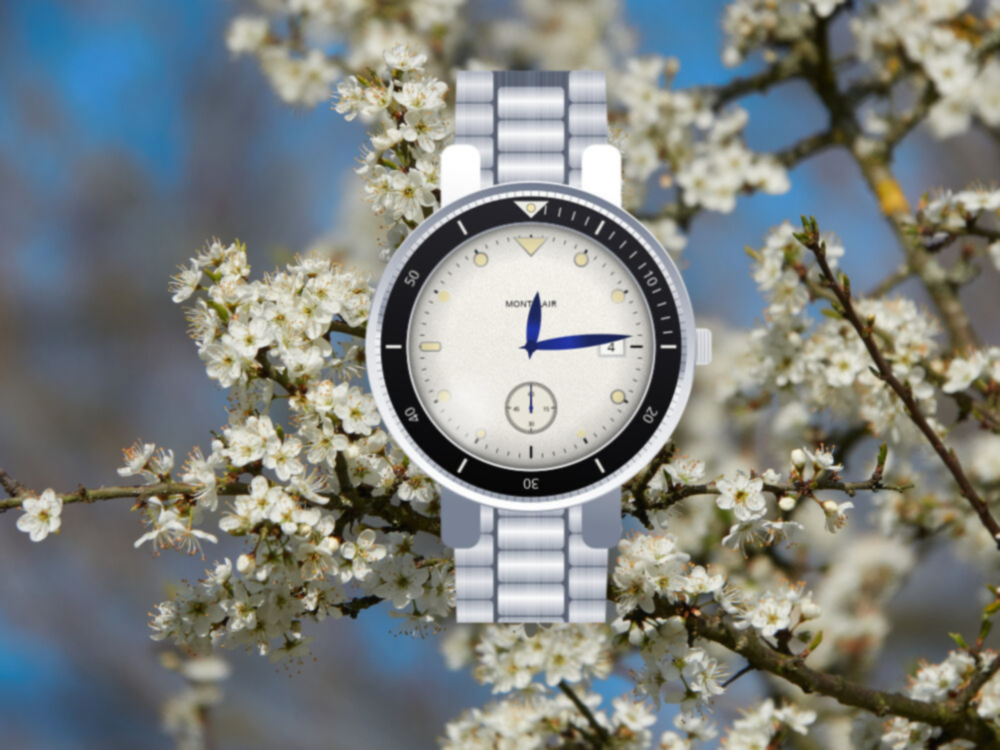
12:14
